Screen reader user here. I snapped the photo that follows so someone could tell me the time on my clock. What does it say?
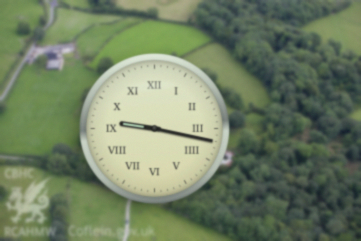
9:17
